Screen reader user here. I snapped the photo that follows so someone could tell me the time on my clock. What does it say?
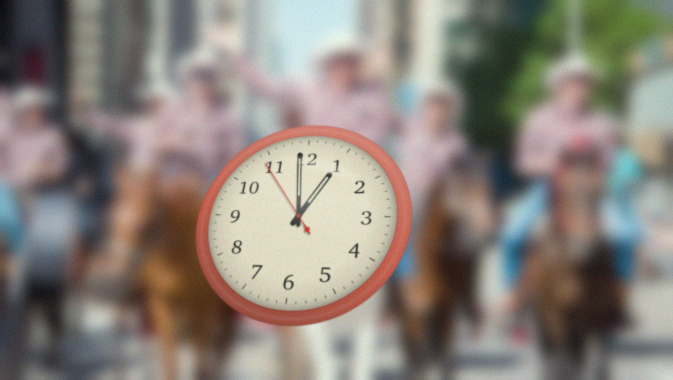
12:58:54
